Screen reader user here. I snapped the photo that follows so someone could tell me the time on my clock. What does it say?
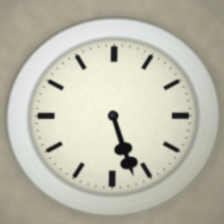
5:27
